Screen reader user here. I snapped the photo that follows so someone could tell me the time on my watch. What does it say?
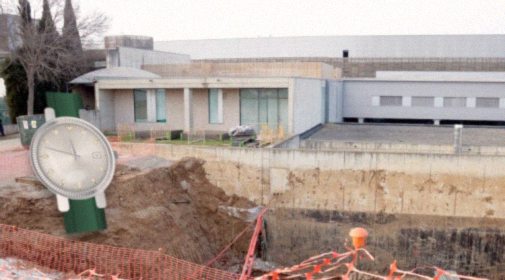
11:48
